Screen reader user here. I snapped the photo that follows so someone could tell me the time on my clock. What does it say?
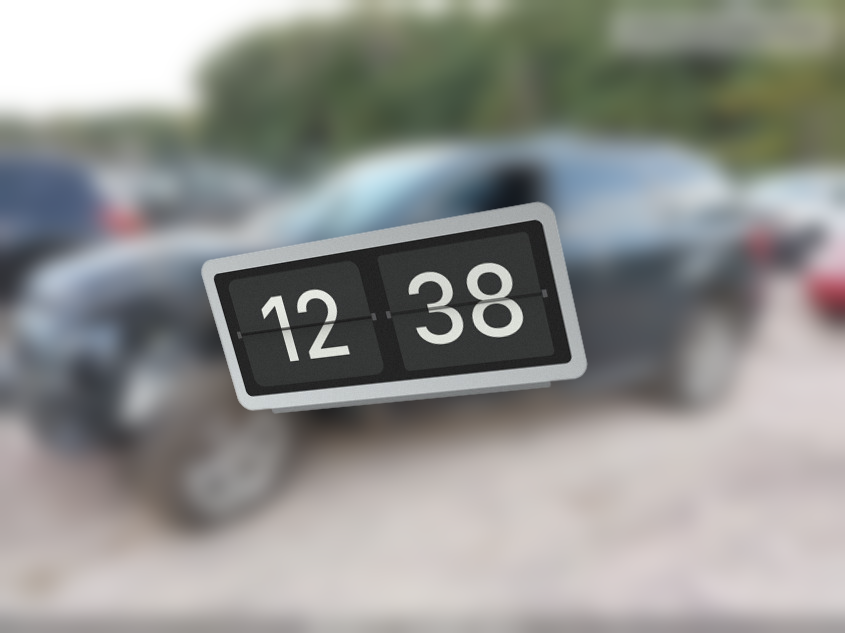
12:38
